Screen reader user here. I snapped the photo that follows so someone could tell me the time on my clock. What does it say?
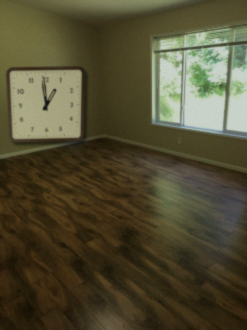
12:59
